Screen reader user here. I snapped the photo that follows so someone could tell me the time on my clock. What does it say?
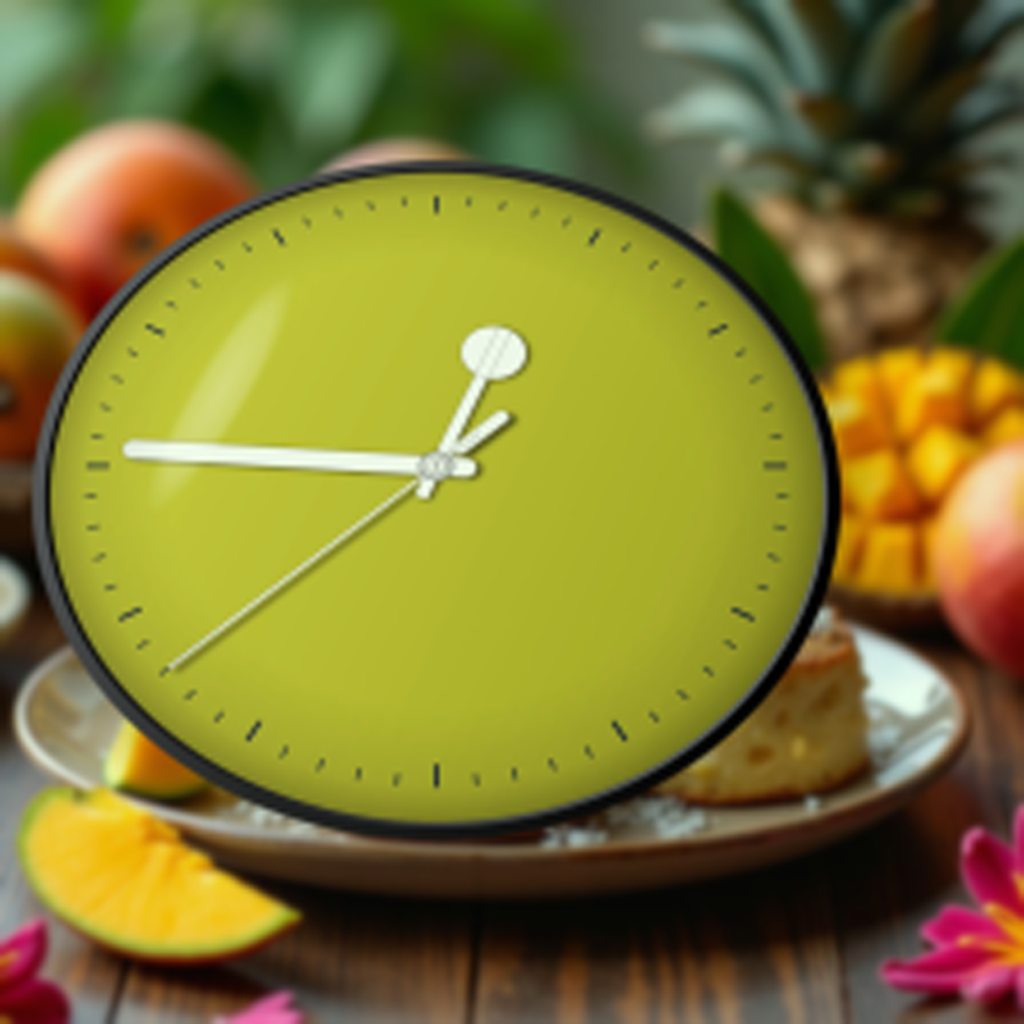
12:45:38
